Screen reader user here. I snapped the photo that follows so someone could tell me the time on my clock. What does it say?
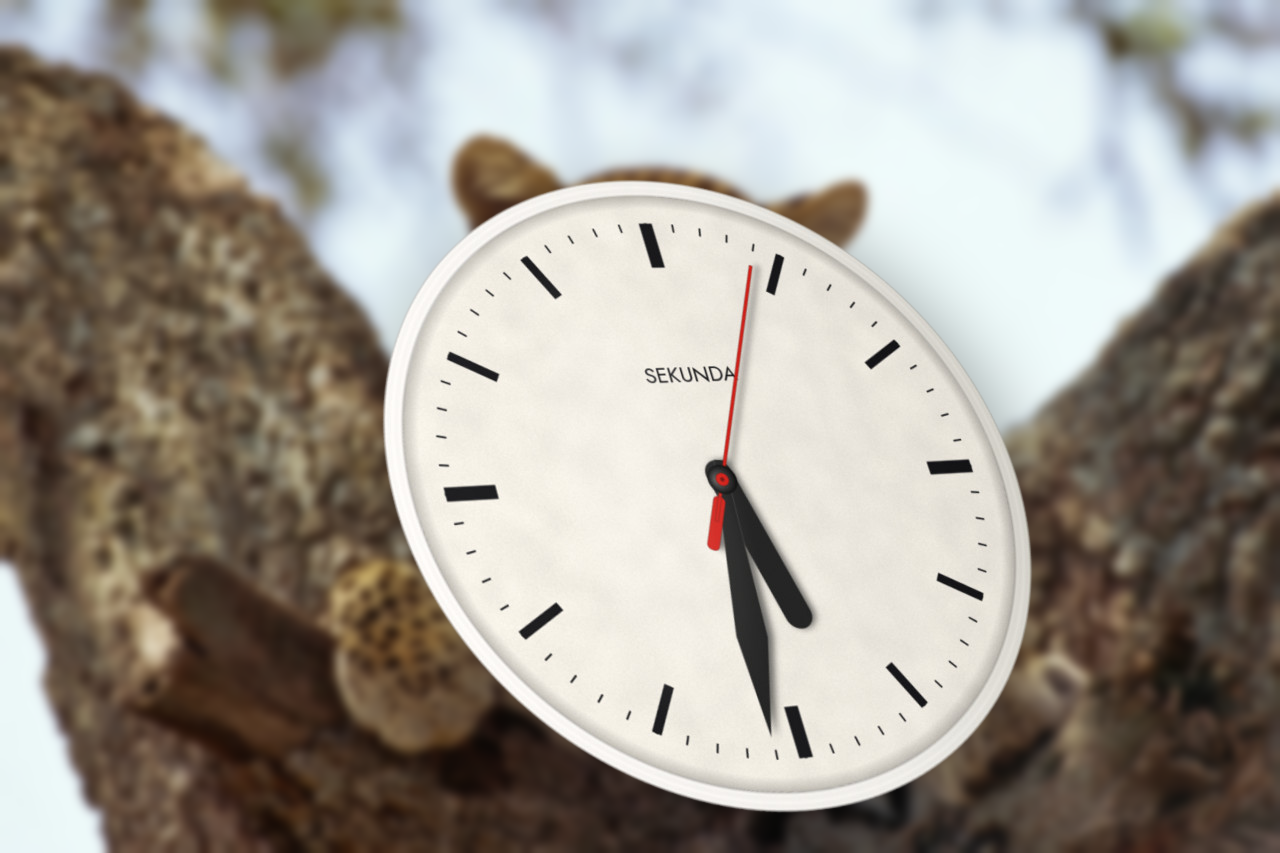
5:31:04
